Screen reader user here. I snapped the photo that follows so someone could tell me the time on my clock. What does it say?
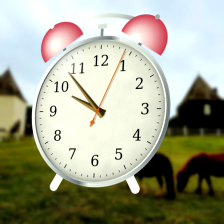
9:53:04
